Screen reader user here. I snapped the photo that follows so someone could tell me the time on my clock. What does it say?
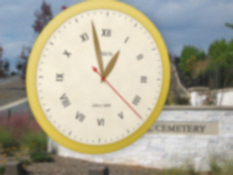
12:57:22
